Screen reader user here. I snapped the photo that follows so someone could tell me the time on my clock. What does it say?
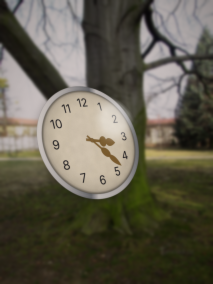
3:23
